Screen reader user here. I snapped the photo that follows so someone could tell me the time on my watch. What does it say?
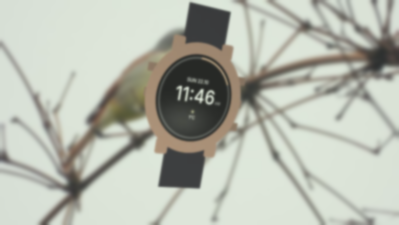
11:46
